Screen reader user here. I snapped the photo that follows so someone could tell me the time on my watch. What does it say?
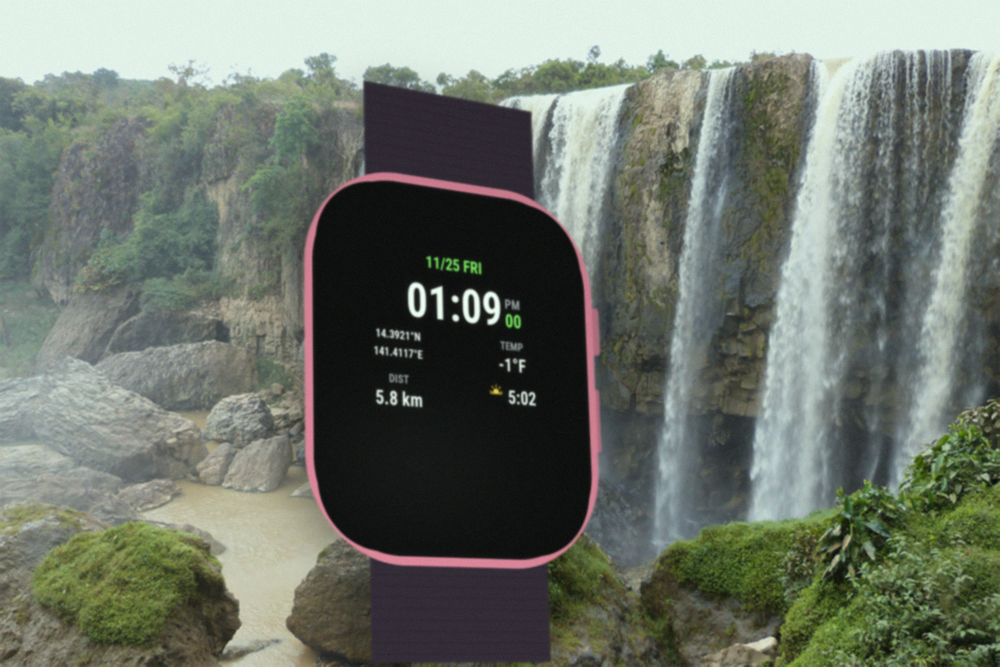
1:09:00
